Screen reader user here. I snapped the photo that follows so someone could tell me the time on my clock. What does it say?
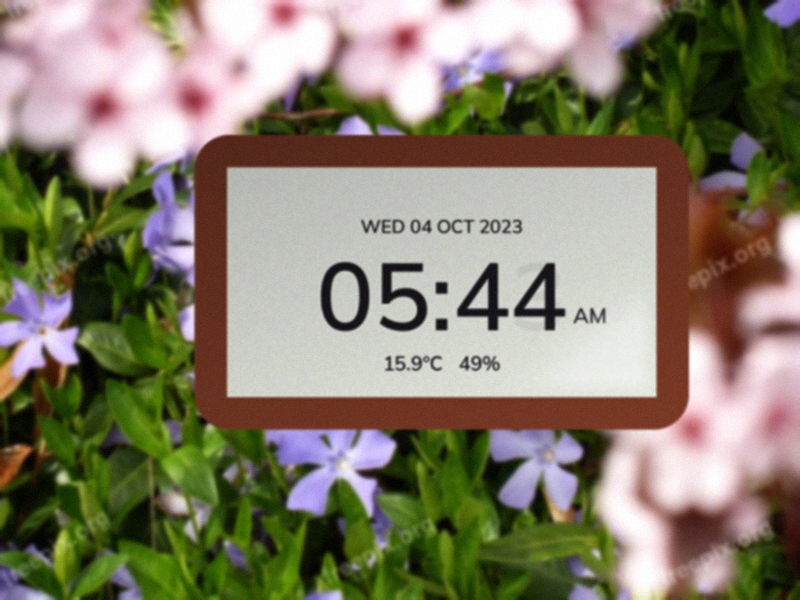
5:44
